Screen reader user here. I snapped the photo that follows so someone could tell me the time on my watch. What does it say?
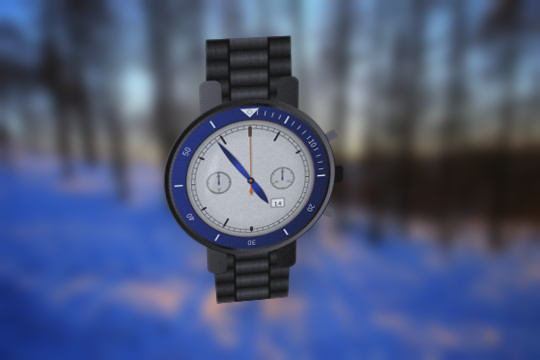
4:54
